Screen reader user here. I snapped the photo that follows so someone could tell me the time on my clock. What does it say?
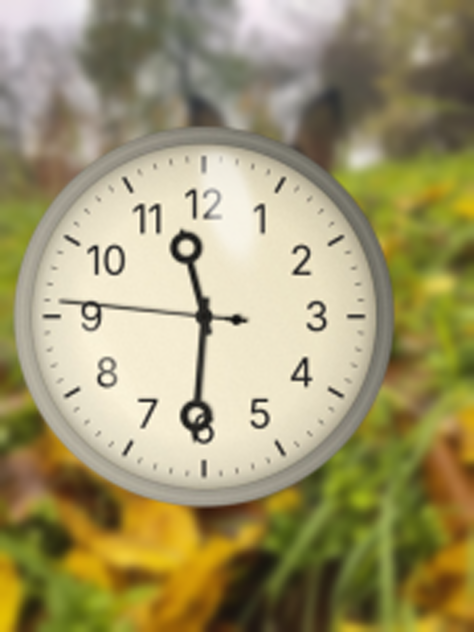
11:30:46
